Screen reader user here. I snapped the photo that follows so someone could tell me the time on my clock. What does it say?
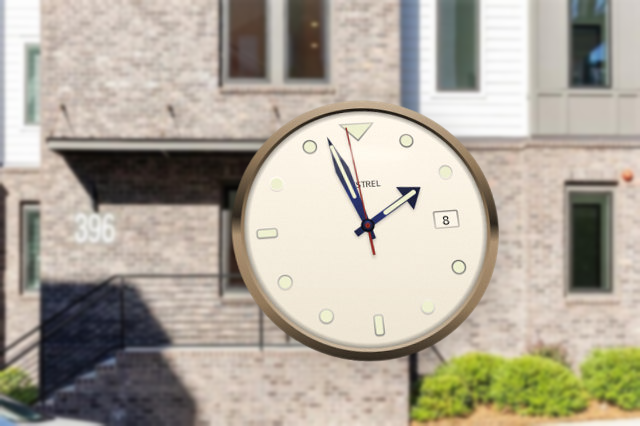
1:56:59
